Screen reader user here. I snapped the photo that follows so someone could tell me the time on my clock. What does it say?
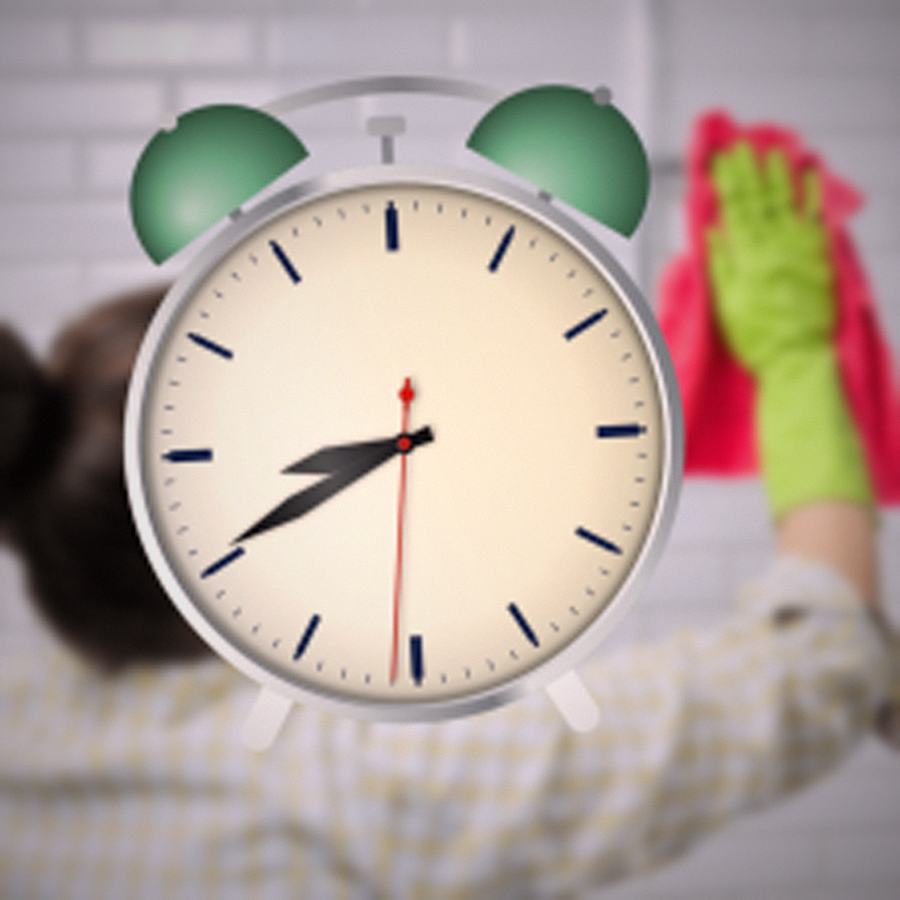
8:40:31
